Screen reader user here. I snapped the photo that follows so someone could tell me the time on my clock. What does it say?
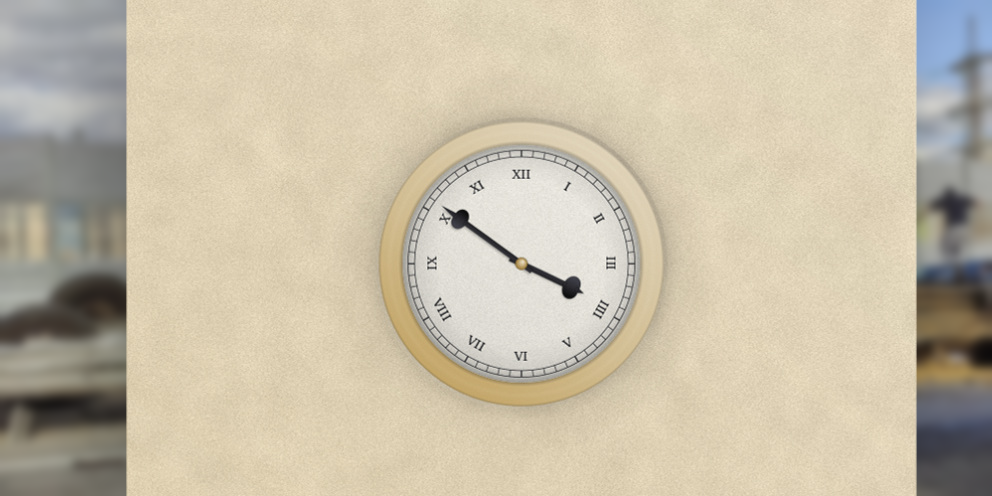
3:51
